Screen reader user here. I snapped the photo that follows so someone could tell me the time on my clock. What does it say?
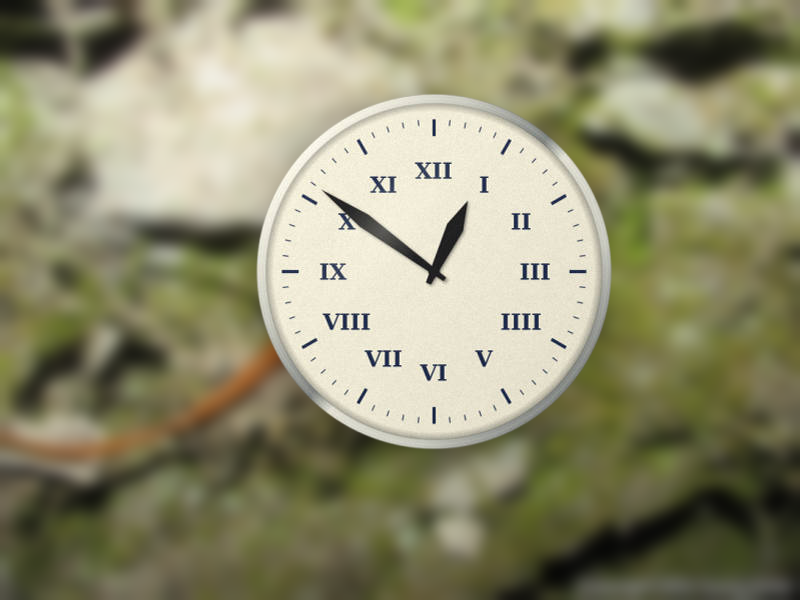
12:51
